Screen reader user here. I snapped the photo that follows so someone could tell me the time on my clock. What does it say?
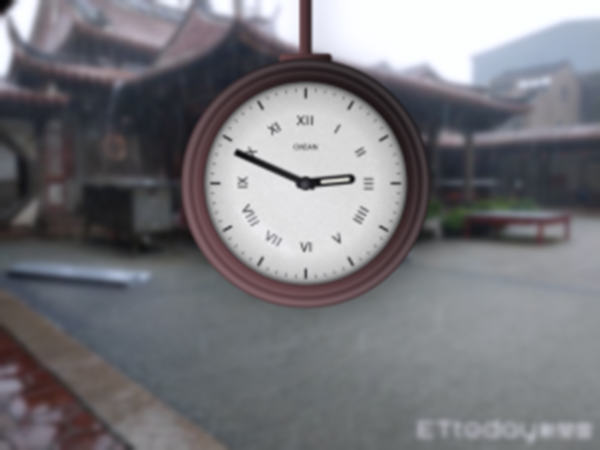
2:49
